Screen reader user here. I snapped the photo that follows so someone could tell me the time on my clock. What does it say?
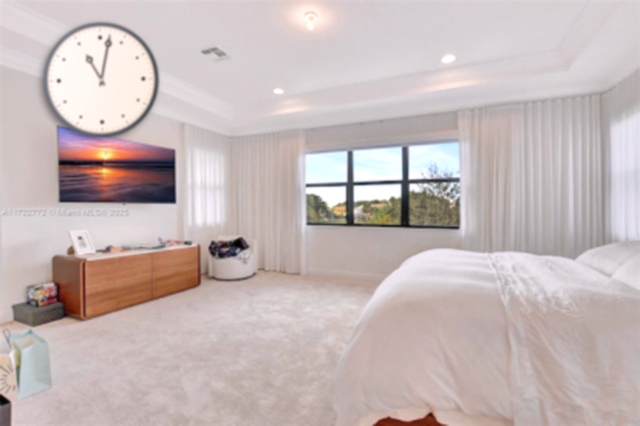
11:02
